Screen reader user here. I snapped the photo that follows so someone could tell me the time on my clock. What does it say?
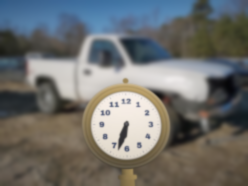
6:33
